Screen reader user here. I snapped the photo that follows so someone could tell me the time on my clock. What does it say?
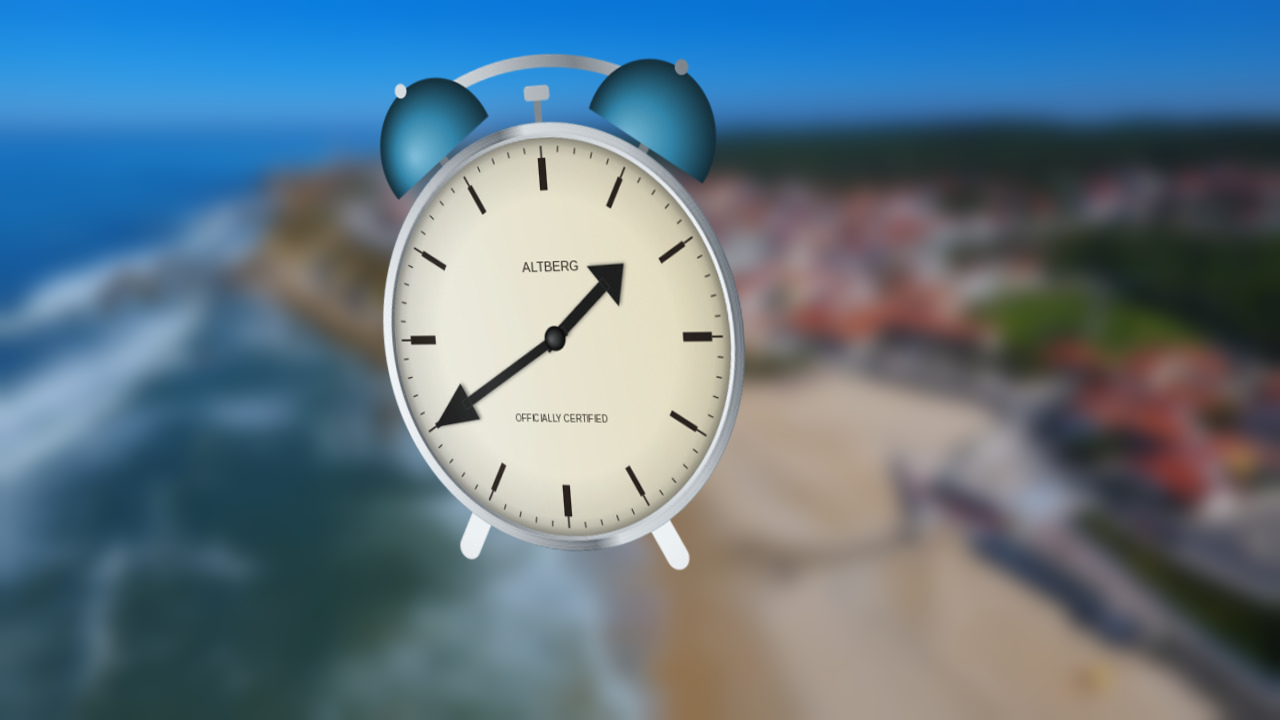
1:40
